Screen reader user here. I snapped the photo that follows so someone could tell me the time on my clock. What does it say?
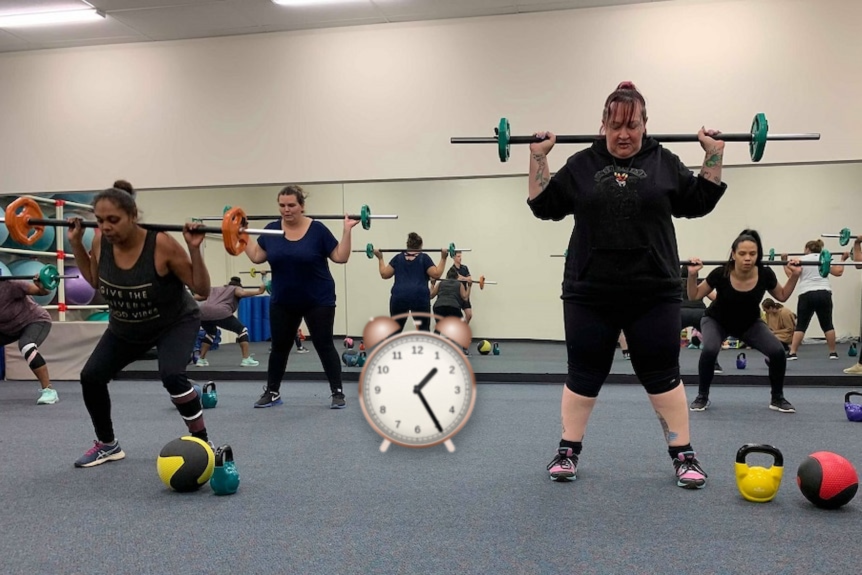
1:25
